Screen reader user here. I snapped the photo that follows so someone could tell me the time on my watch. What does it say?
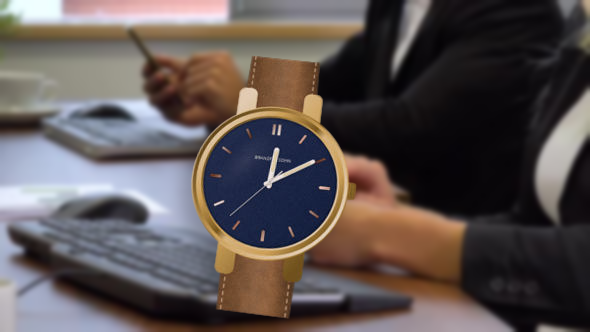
12:09:37
